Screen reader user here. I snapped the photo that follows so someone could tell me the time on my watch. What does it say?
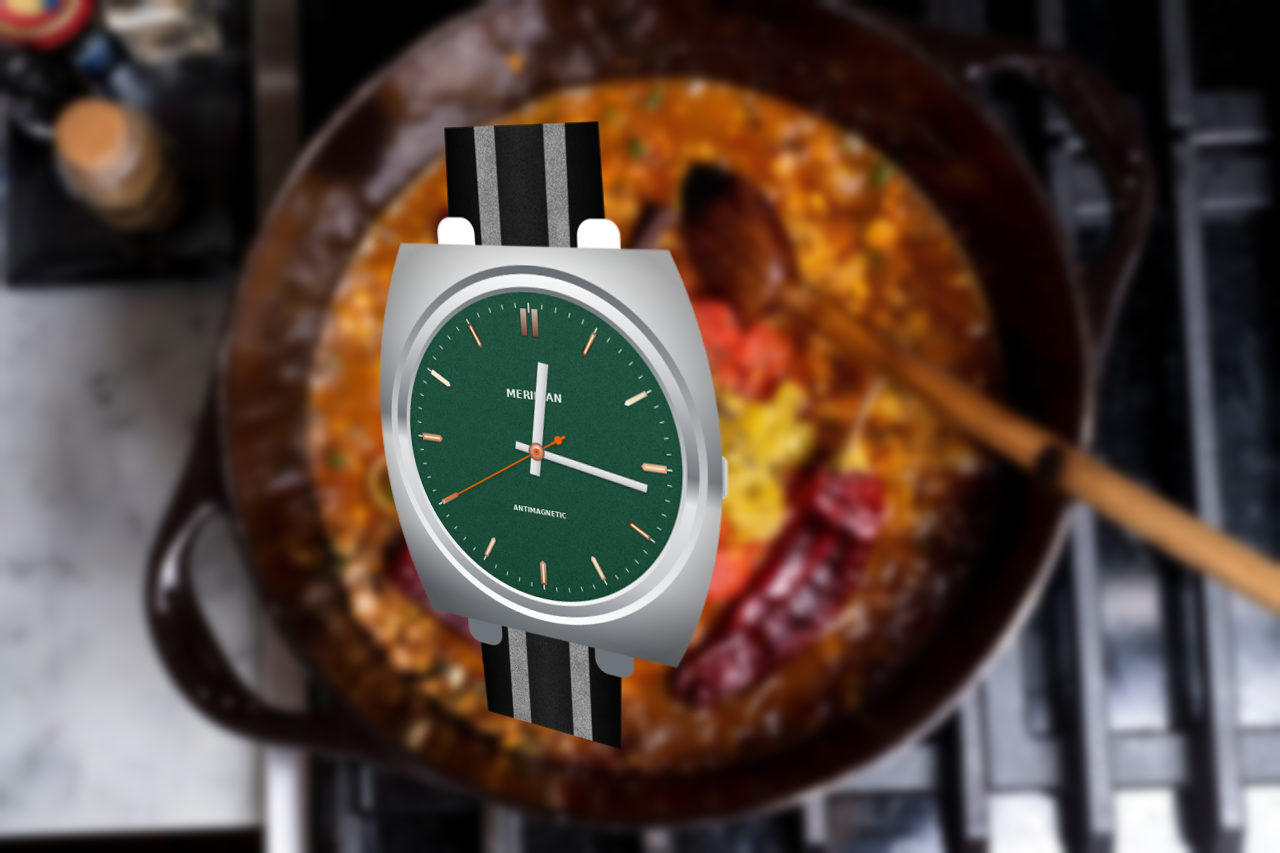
12:16:40
